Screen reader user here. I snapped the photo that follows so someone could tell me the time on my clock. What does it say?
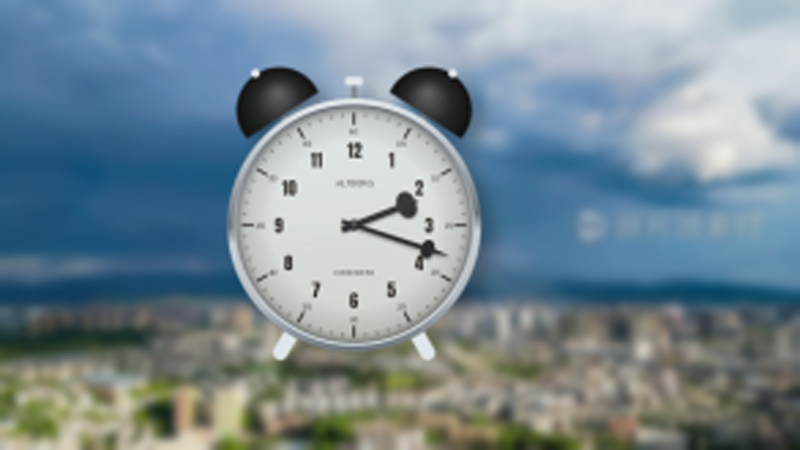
2:18
